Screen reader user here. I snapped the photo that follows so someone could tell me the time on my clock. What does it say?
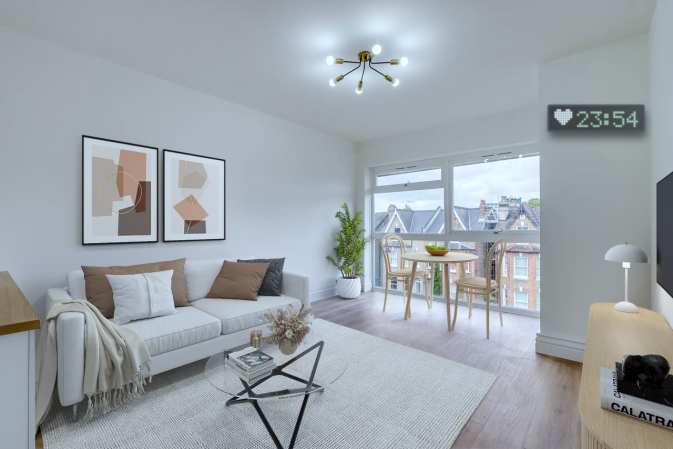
23:54
